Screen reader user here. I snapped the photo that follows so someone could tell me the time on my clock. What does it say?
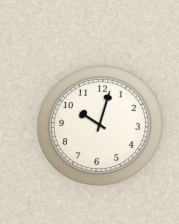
10:02
